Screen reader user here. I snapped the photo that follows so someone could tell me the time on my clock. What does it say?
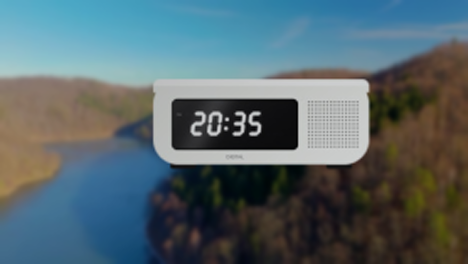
20:35
